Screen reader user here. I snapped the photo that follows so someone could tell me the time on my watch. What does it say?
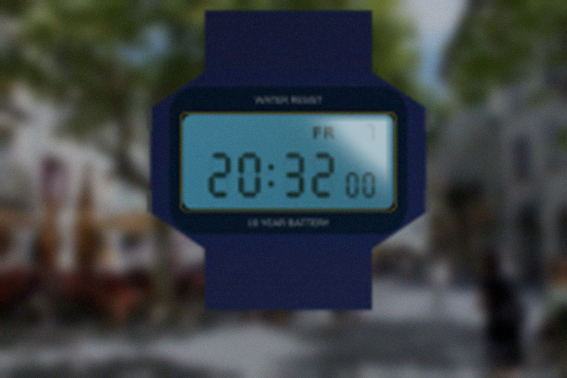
20:32:00
